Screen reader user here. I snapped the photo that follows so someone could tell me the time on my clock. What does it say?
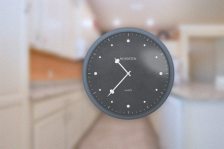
10:37
